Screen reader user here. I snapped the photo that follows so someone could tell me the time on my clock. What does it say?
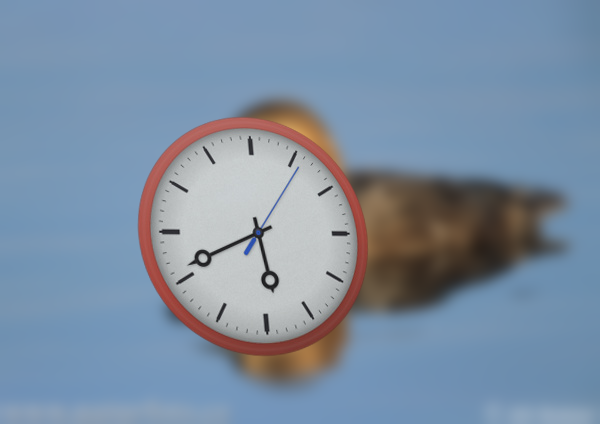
5:41:06
